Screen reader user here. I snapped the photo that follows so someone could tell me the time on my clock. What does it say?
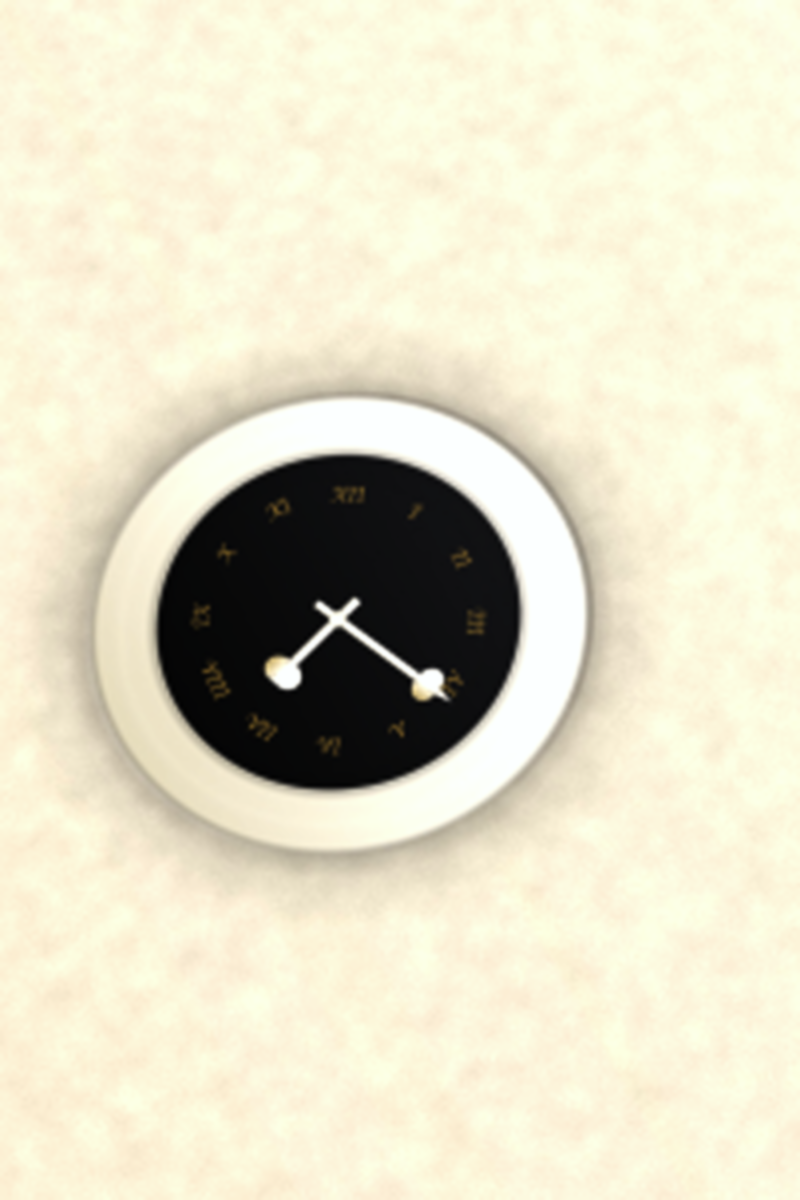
7:21
